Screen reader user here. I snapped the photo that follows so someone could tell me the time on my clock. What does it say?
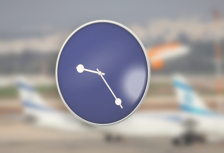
9:24
